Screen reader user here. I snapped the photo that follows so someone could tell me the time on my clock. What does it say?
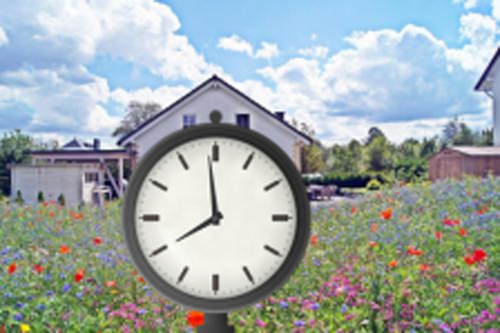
7:59
